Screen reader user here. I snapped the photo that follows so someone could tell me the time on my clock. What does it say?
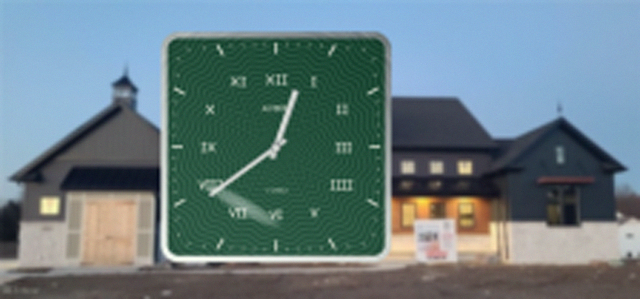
12:39
